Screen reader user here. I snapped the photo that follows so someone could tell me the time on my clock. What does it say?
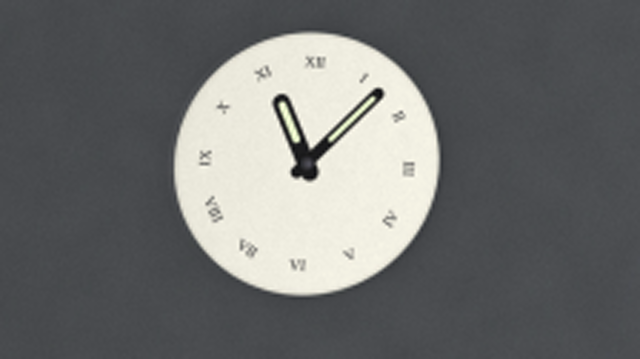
11:07
